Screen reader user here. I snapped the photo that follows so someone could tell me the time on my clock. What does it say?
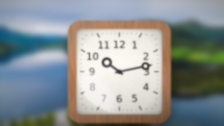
10:13
